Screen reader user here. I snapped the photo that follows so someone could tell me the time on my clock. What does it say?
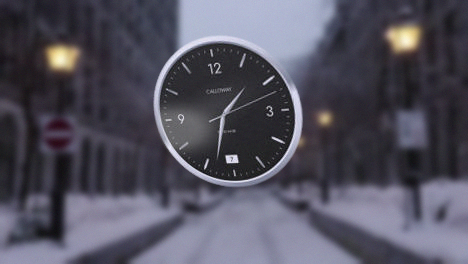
1:33:12
